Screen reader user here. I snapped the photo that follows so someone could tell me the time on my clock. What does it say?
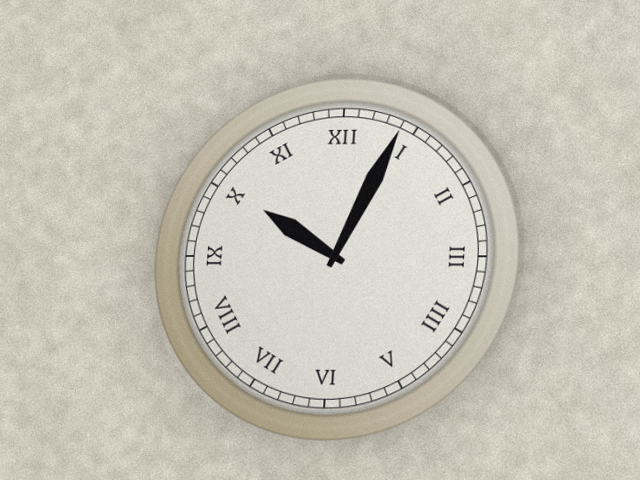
10:04
